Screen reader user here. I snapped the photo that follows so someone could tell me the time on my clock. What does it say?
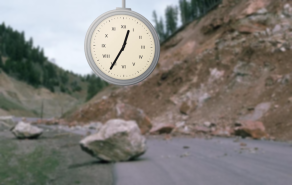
12:35
